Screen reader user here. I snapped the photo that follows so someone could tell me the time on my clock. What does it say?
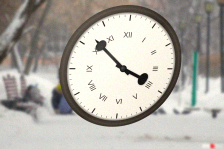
3:52
